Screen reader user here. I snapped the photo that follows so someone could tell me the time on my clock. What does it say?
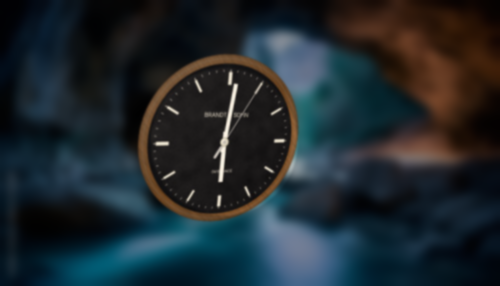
6:01:05
